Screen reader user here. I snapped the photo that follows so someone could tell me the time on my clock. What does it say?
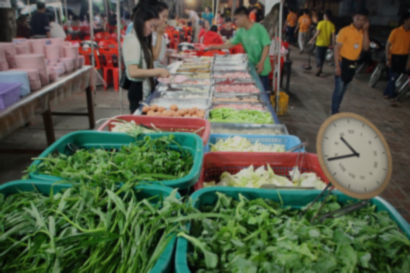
10:44
